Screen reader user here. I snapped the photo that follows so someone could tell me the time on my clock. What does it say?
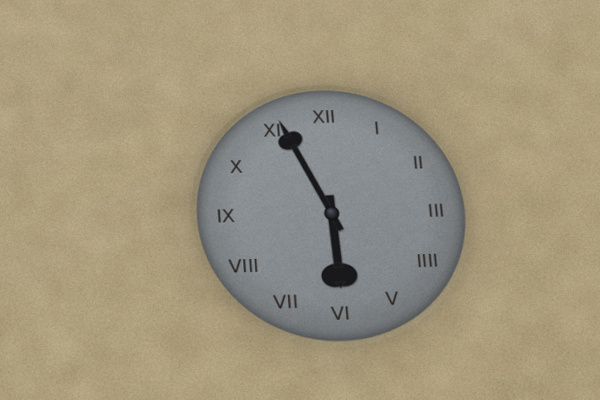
5:56
